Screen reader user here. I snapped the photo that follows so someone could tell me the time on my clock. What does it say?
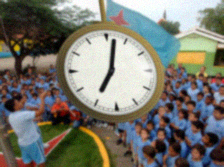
7:02
